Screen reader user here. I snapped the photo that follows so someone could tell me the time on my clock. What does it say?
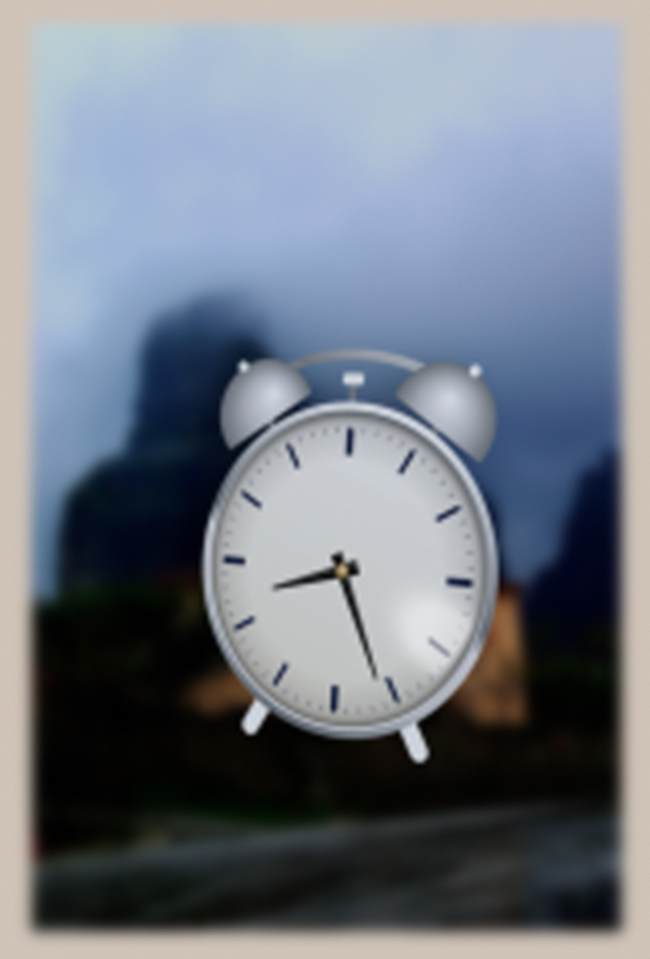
8:26
